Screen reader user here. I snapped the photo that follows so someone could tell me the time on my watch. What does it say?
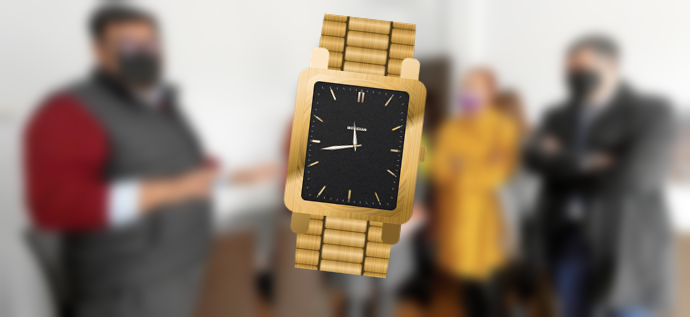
11:43
